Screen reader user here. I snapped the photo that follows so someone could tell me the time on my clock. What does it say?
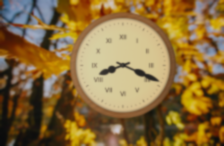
8:19
